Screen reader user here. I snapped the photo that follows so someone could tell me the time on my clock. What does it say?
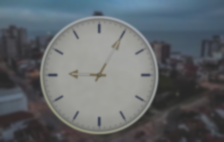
9:05
